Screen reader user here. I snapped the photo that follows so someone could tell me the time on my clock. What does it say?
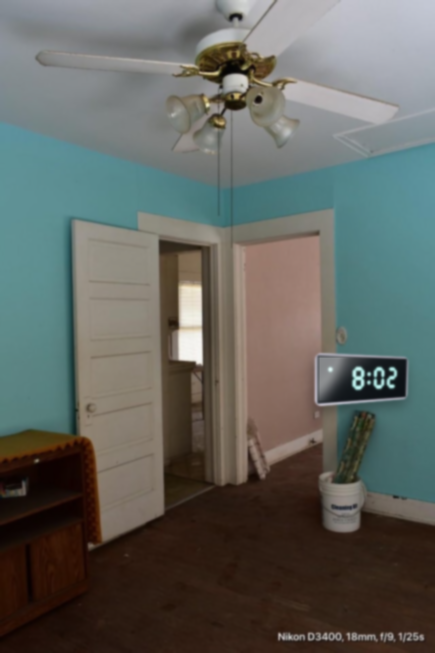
8:02
